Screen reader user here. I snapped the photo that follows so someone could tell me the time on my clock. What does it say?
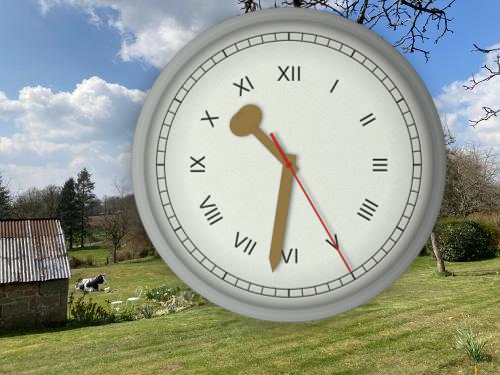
10:31:25
